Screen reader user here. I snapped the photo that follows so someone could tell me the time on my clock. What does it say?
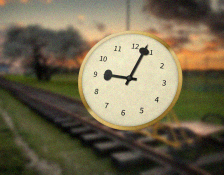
9:03
